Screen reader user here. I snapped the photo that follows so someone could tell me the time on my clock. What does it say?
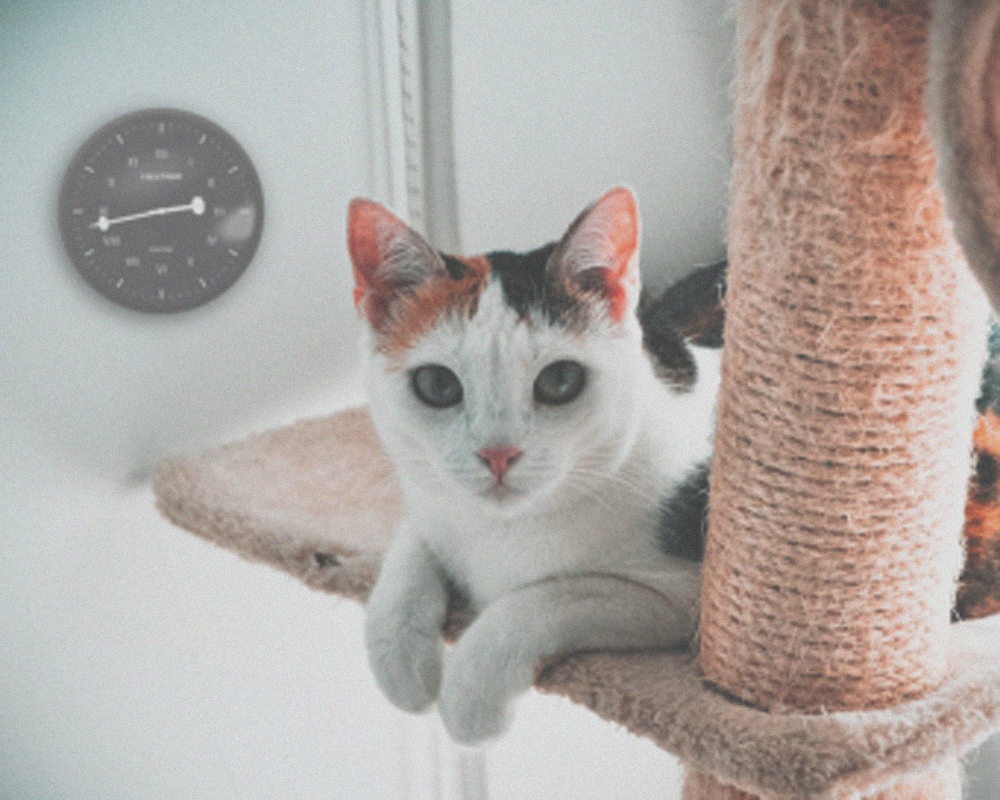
2:43
